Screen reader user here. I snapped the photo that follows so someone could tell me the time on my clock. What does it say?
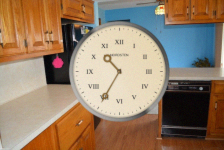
10:35
